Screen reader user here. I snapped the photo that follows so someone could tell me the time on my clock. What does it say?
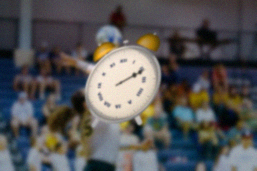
2:11
